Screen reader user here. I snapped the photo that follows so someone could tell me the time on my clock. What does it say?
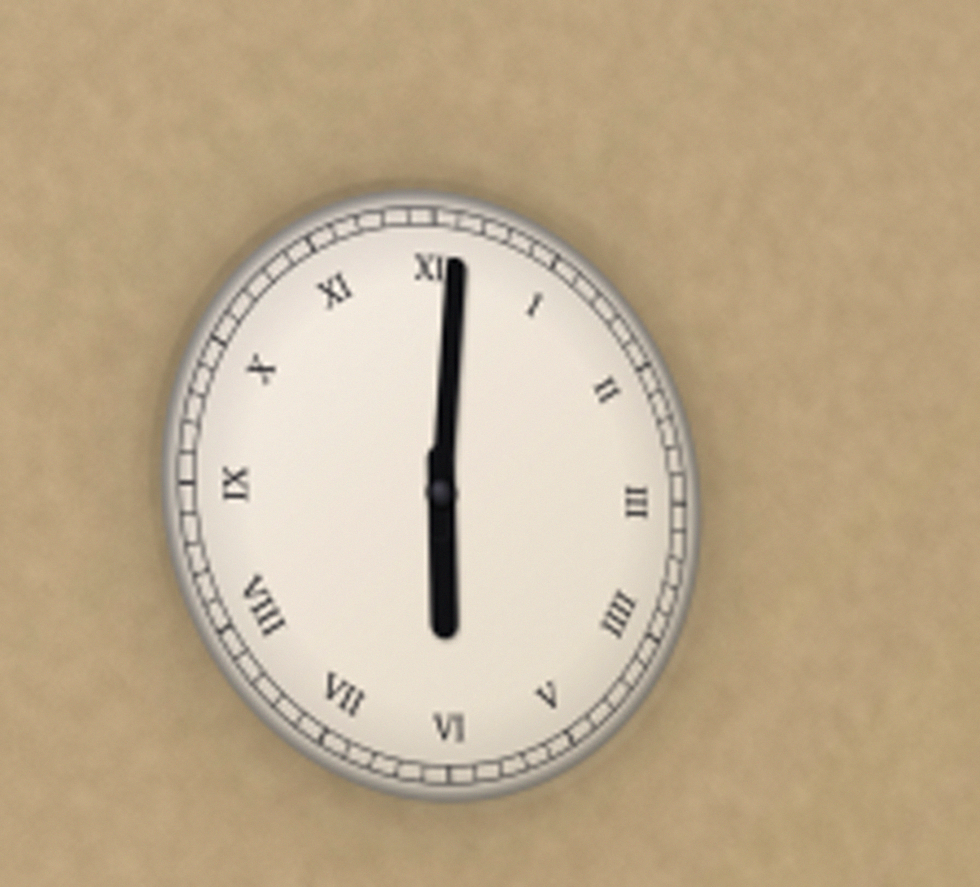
6:01
